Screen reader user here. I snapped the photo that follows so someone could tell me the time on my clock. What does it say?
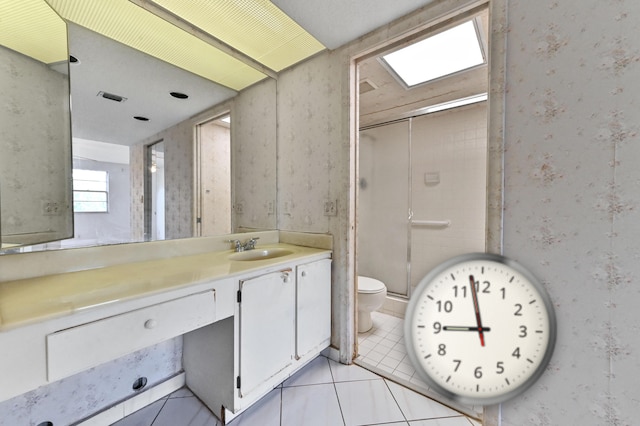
8:57:58
